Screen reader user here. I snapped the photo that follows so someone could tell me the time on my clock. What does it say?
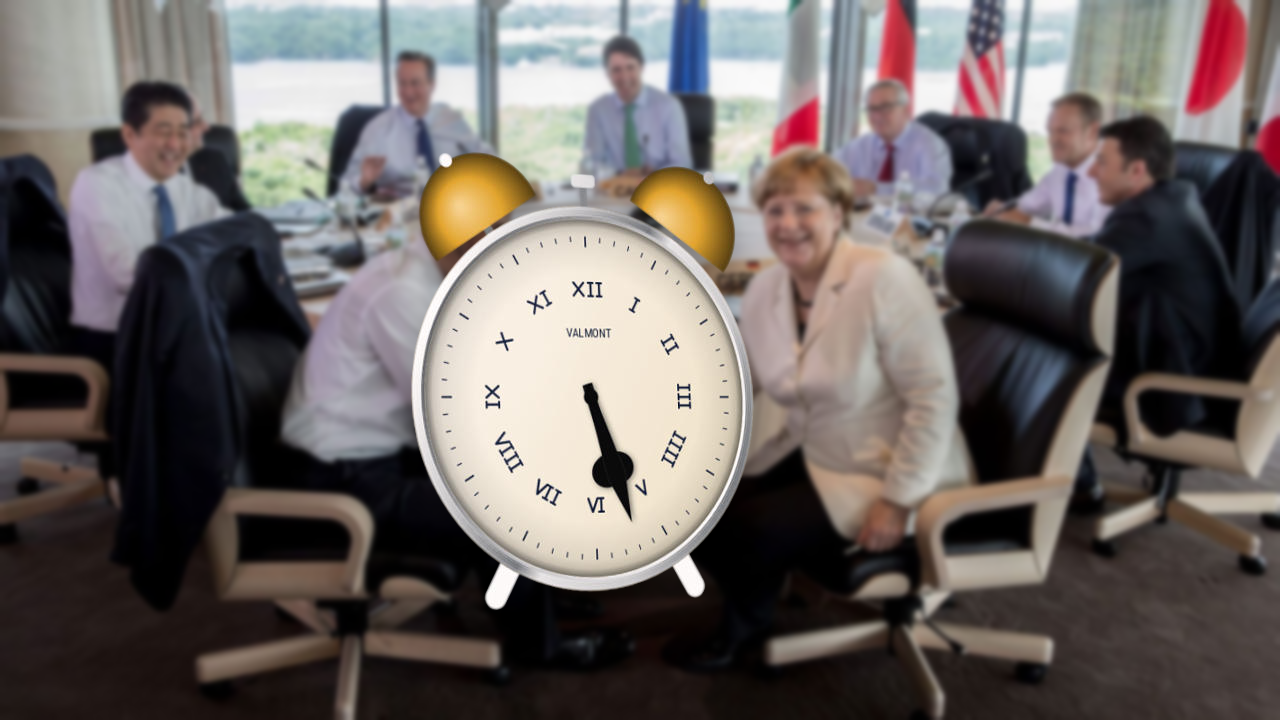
5:27
